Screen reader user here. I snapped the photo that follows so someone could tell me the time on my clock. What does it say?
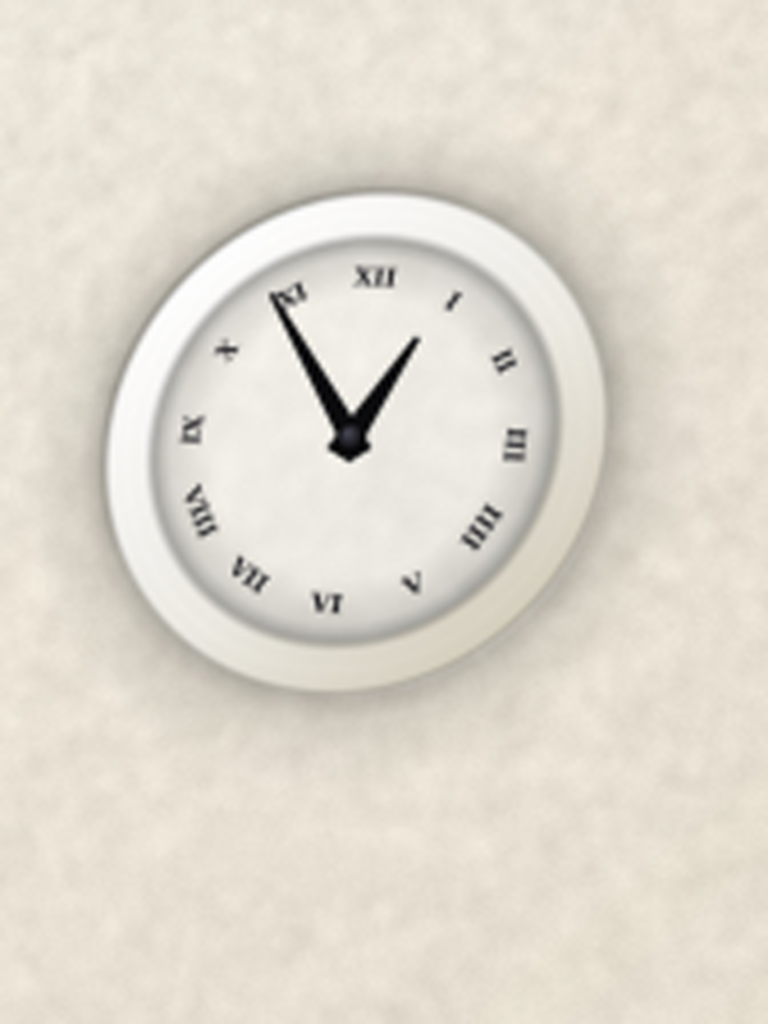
12:54
